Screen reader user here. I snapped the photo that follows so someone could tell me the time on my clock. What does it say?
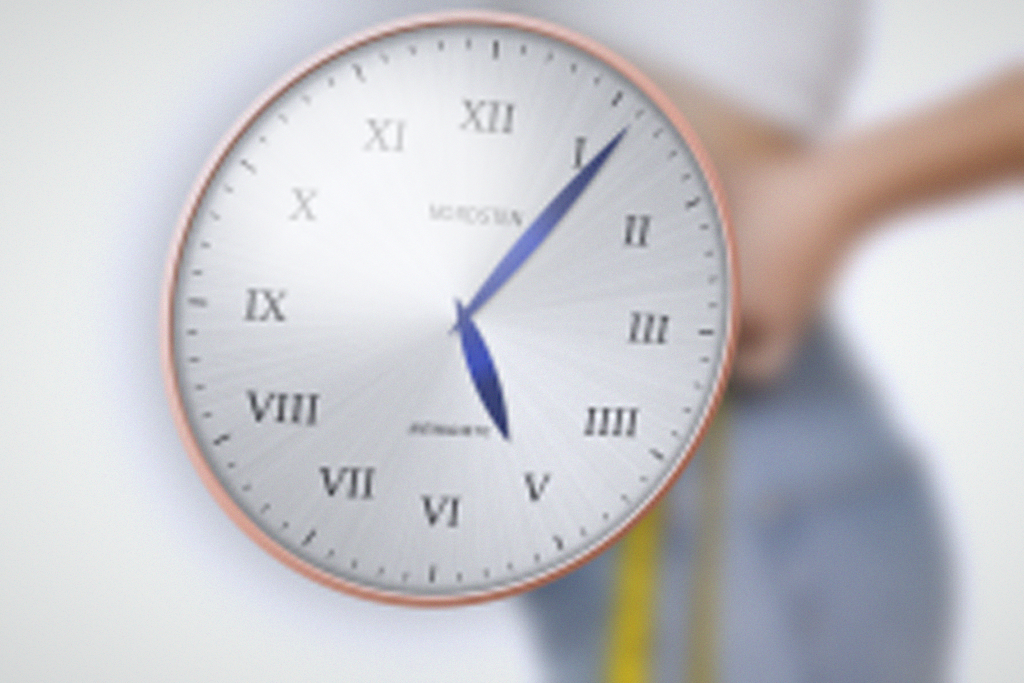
5:06
